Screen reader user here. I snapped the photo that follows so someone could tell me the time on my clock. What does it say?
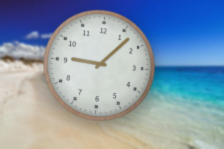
9:07
